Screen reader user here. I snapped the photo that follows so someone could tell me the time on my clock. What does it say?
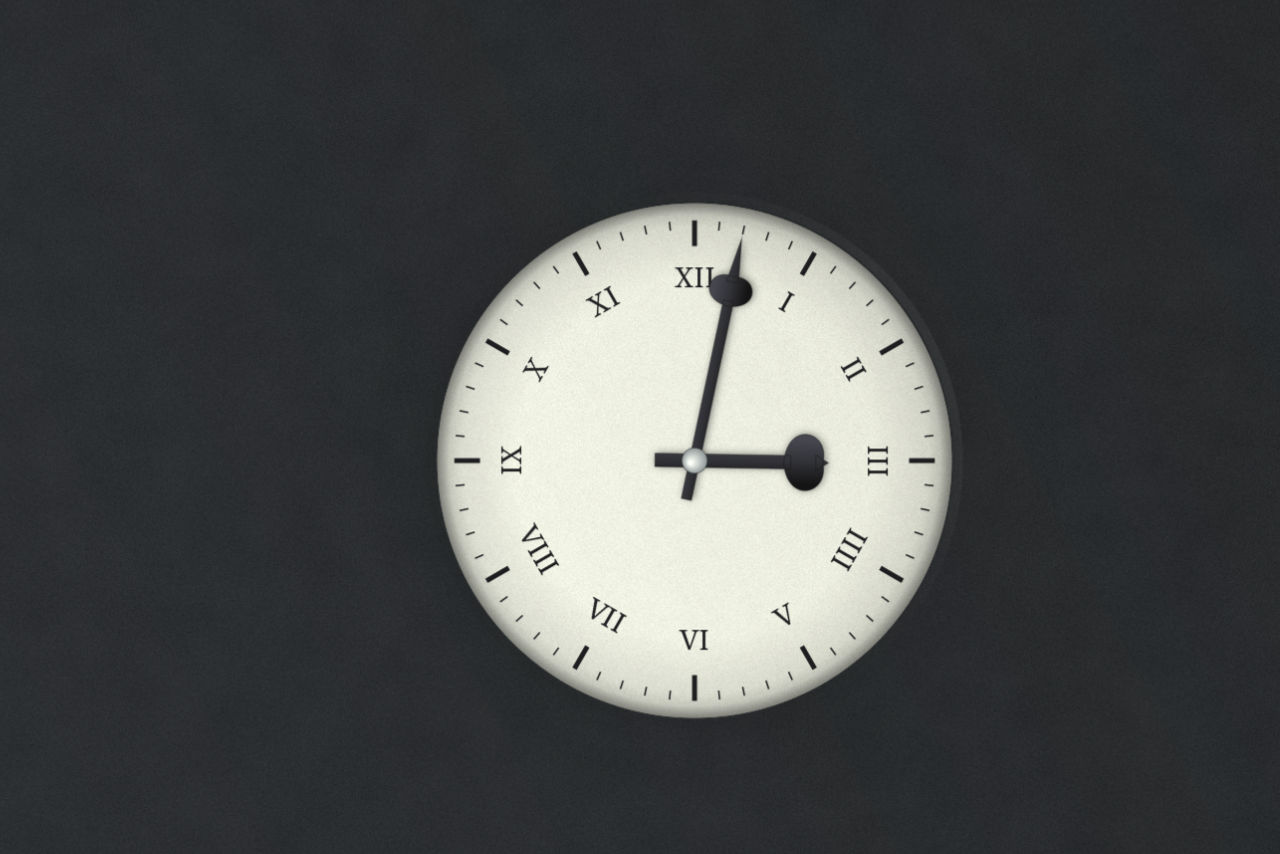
3:02
